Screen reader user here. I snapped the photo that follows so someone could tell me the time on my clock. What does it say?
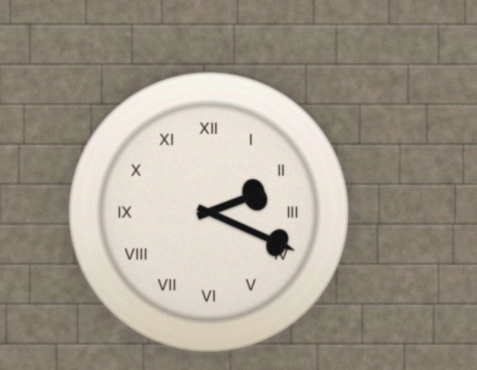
2:19
